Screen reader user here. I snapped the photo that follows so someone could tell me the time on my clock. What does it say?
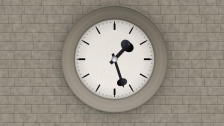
1:27
